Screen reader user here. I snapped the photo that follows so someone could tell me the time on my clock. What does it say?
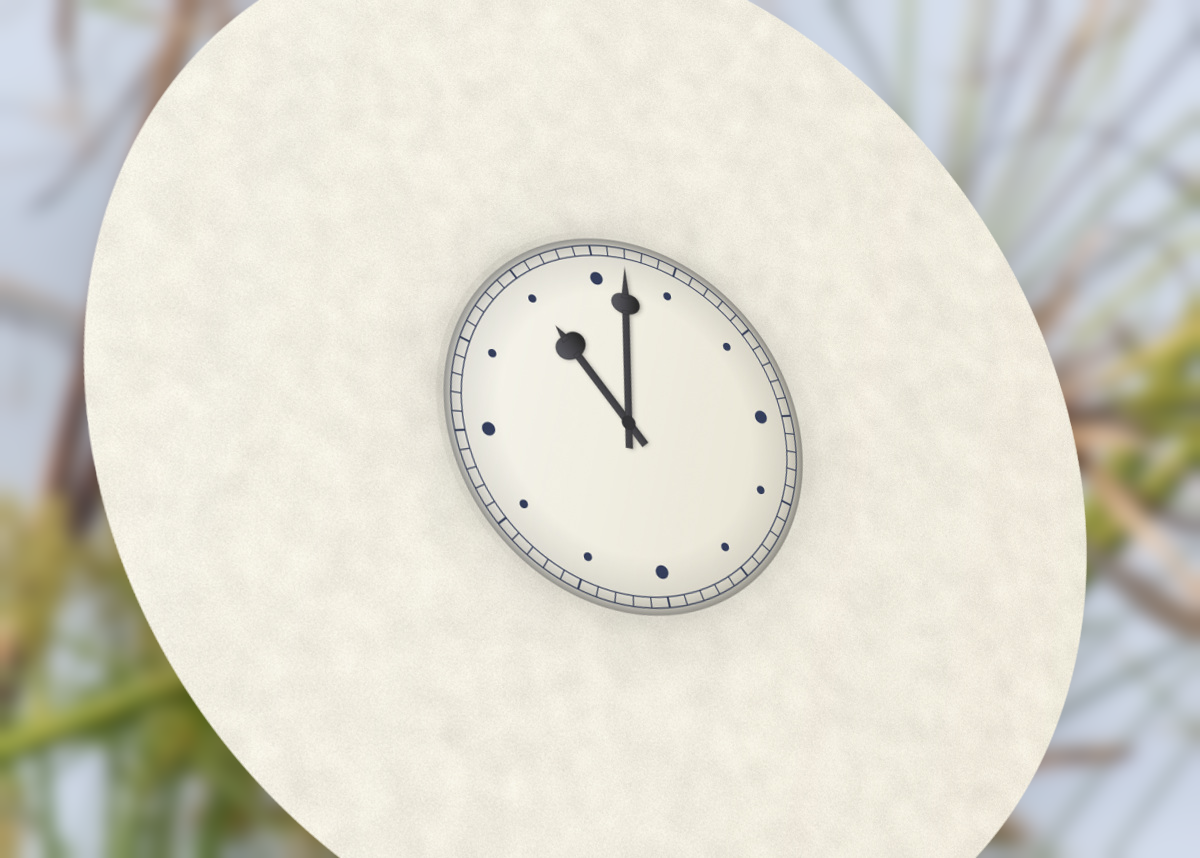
11:02
